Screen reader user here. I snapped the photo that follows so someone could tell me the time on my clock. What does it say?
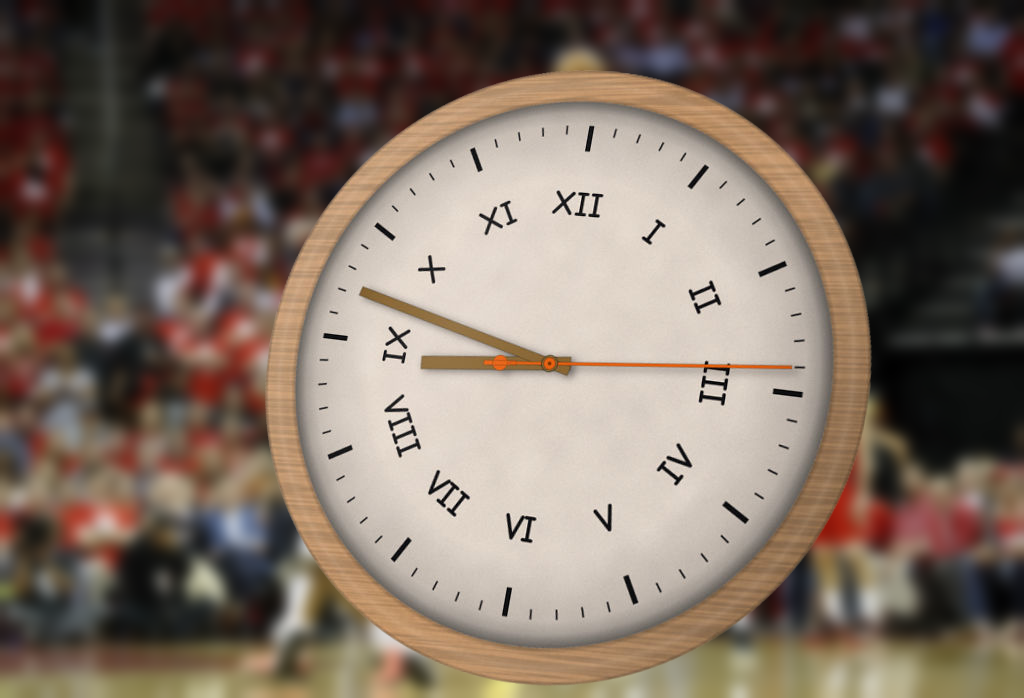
8:47:14
